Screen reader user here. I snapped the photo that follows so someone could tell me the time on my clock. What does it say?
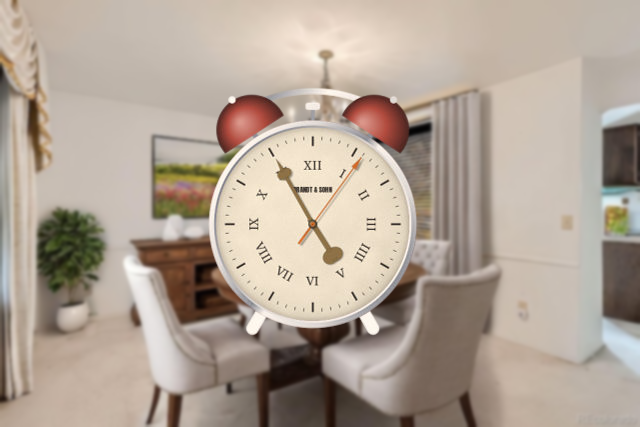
4:55:06
